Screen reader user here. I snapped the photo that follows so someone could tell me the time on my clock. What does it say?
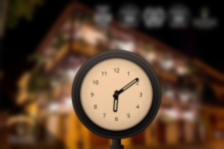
6:09
